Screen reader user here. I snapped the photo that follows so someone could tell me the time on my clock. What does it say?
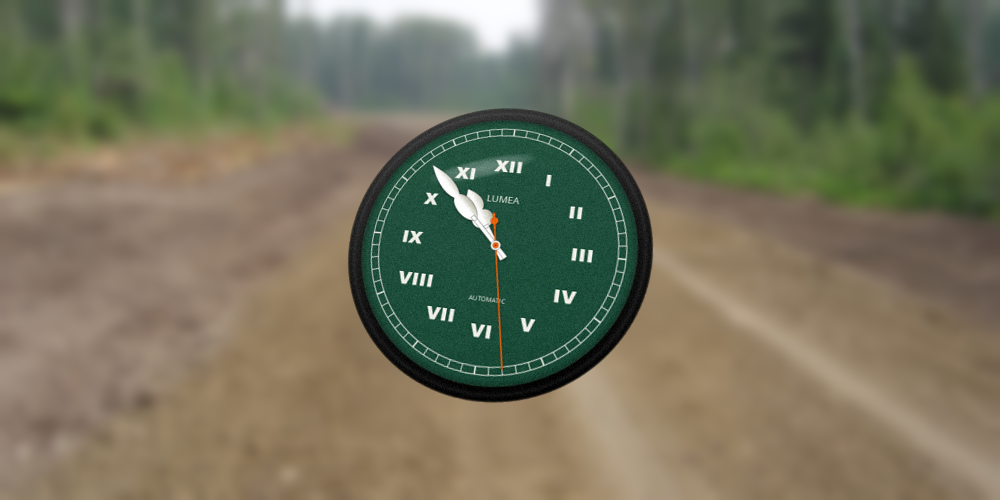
10:52:28
